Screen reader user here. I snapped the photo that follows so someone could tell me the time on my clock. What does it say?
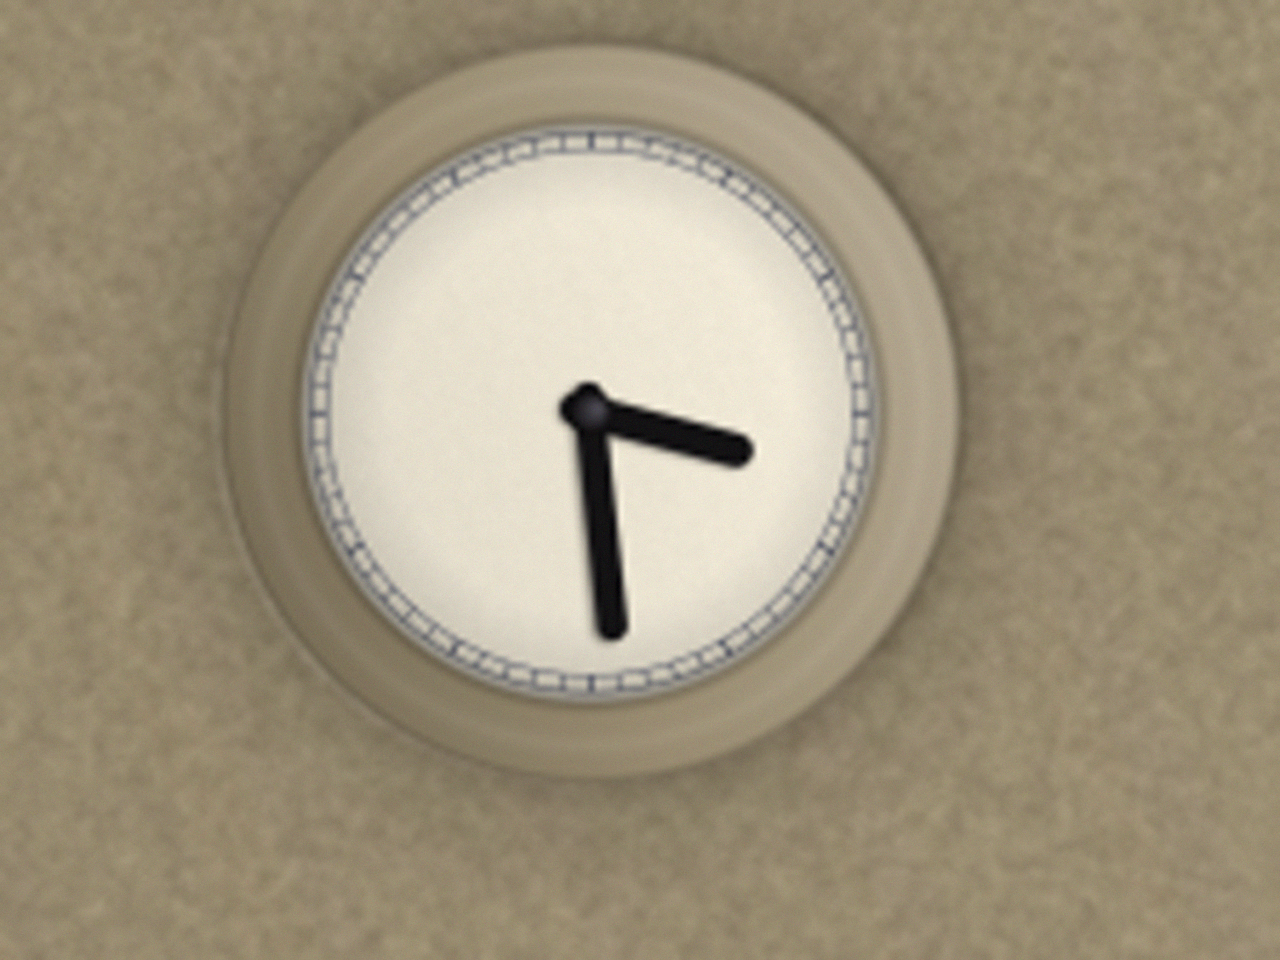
3:29
